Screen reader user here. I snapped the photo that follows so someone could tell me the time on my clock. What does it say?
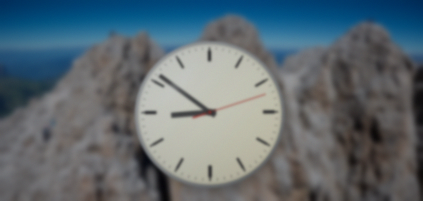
8:51:12
